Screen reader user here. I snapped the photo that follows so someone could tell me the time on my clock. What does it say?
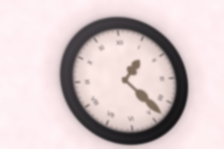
1:23
